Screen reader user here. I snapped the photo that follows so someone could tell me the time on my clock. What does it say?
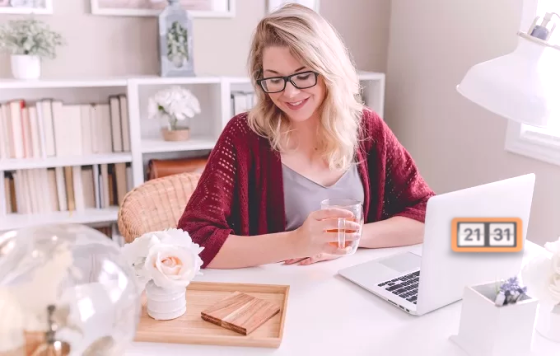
21:31
